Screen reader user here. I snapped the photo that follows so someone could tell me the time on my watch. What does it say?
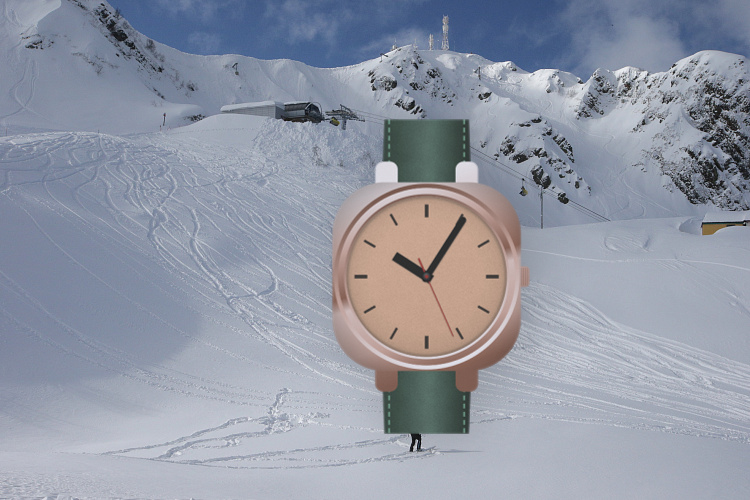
10:05:26
